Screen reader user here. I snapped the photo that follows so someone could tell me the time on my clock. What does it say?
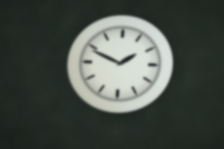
1:49
